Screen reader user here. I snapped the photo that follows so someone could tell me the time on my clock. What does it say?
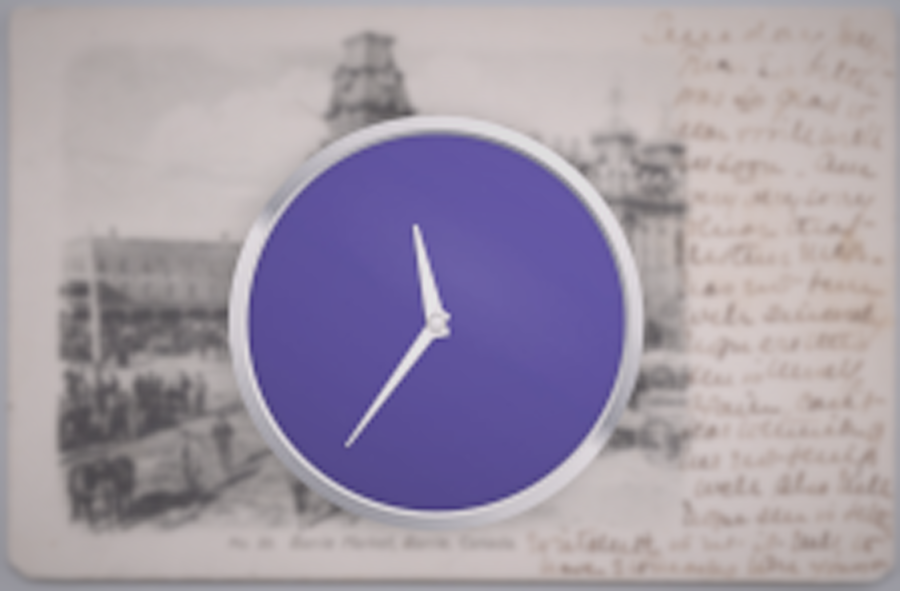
11:36
